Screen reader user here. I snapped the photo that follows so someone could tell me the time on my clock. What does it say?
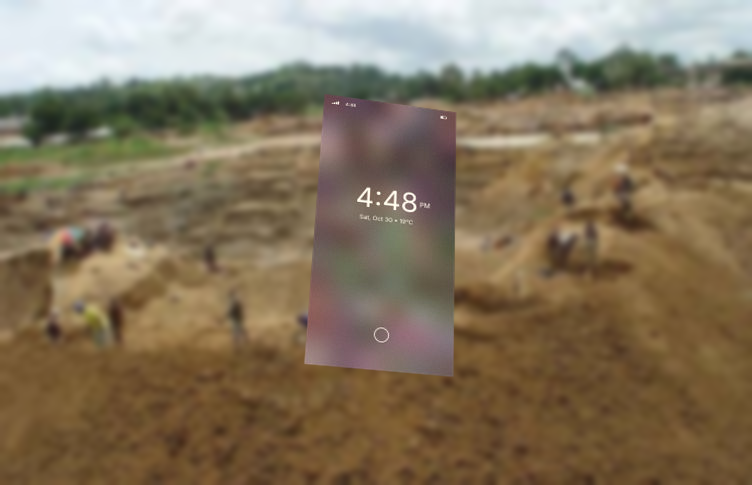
4:48
